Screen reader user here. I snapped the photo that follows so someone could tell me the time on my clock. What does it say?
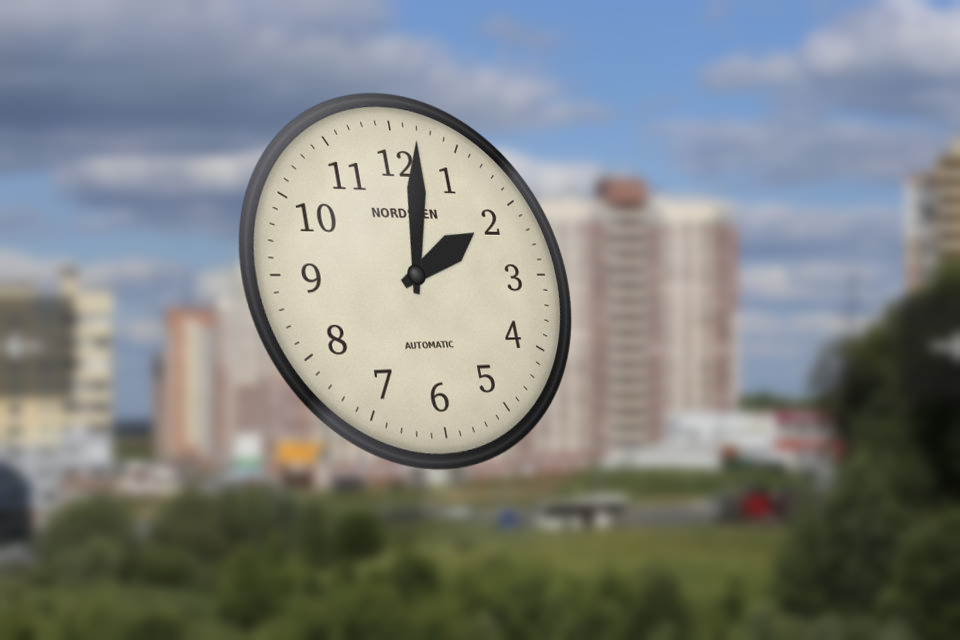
2:02
